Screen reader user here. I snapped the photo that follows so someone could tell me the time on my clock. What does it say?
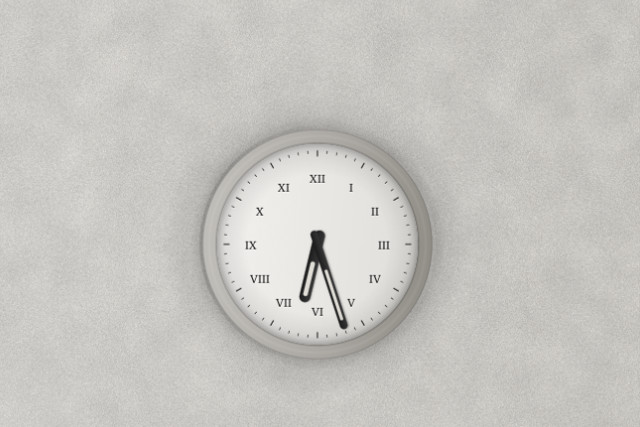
6:27
